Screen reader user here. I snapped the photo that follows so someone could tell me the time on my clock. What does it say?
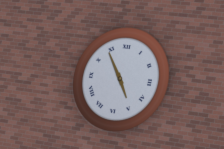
4:54
